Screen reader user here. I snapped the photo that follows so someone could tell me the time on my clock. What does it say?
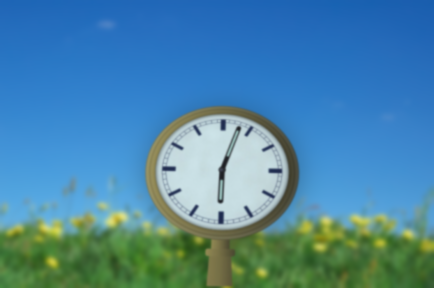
6:03
